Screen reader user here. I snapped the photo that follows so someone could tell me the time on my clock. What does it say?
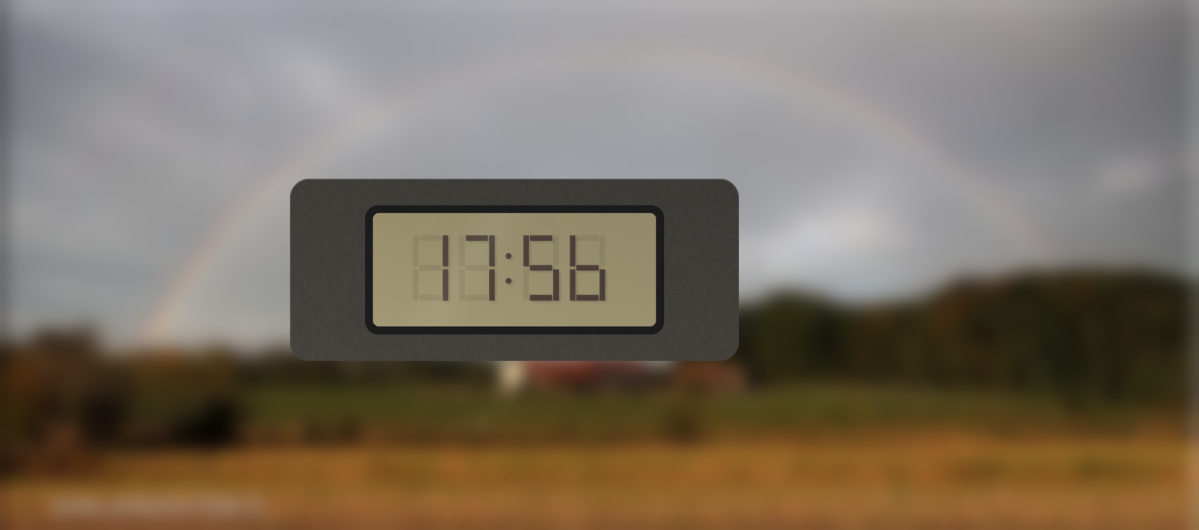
17:56
